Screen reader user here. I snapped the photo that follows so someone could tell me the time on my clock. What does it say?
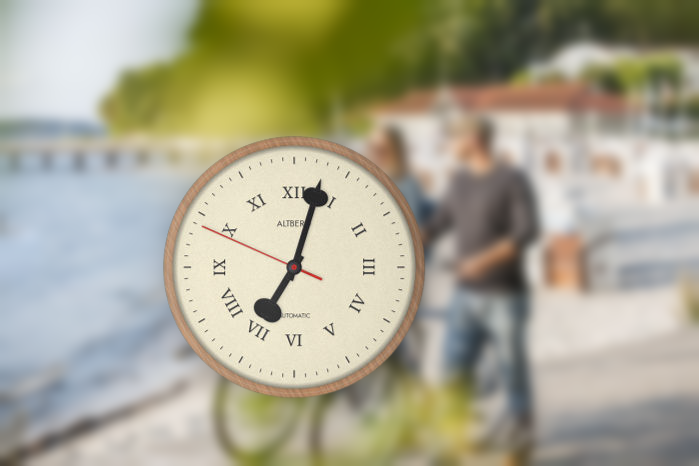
7:02:49
